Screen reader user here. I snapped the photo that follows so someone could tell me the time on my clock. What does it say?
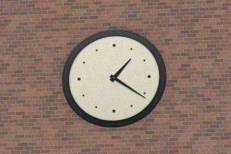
1:21
